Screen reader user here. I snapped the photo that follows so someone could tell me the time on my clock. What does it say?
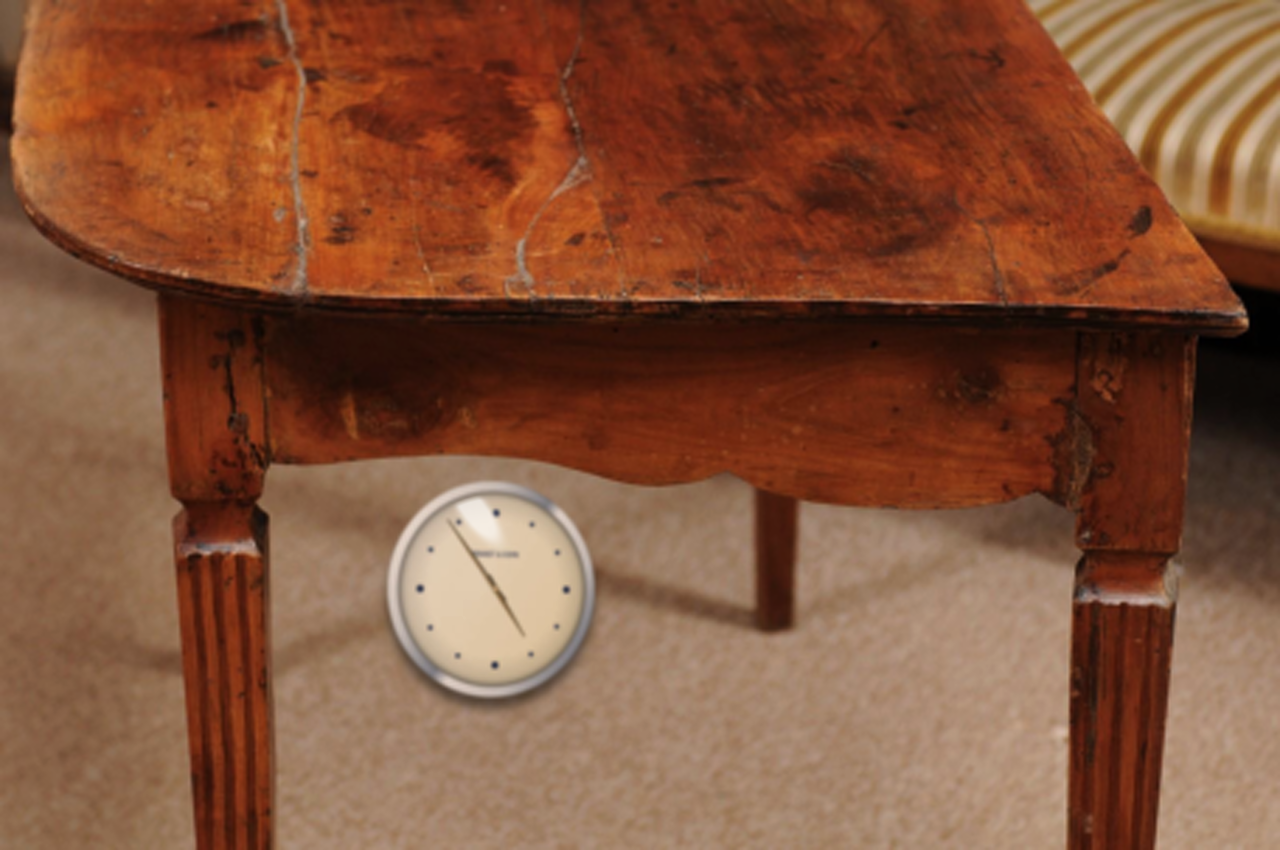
4:54
